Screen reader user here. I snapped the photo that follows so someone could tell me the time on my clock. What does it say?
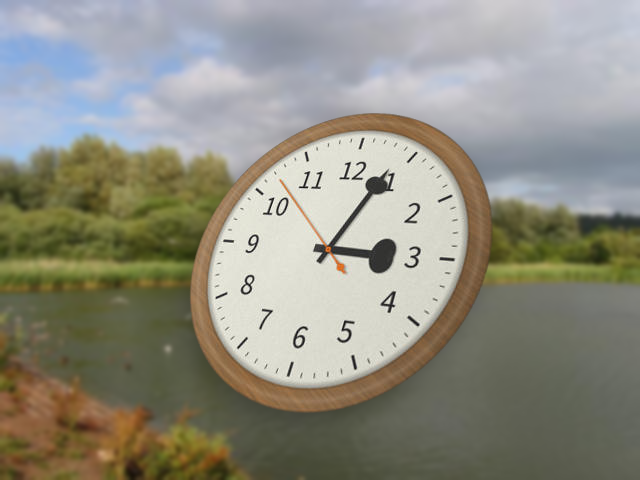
3:03:52
